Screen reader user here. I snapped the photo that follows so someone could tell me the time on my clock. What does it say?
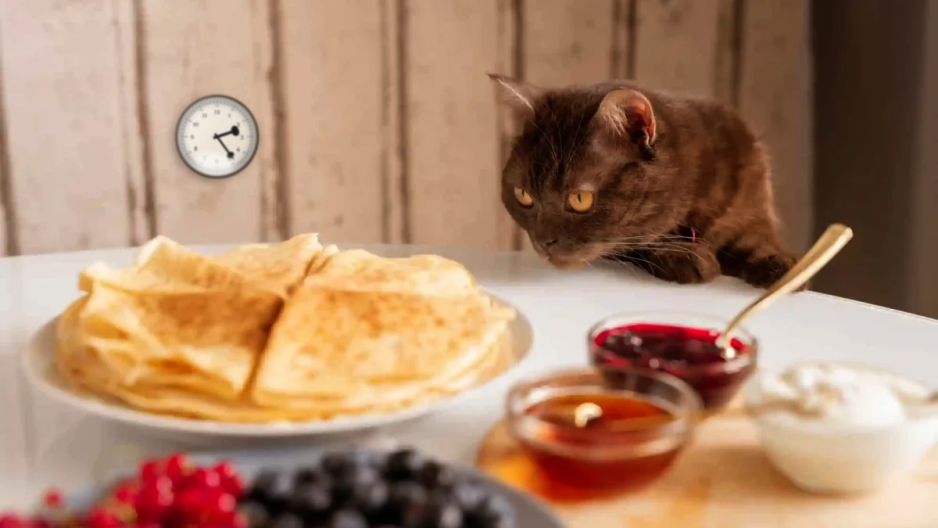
2:24
